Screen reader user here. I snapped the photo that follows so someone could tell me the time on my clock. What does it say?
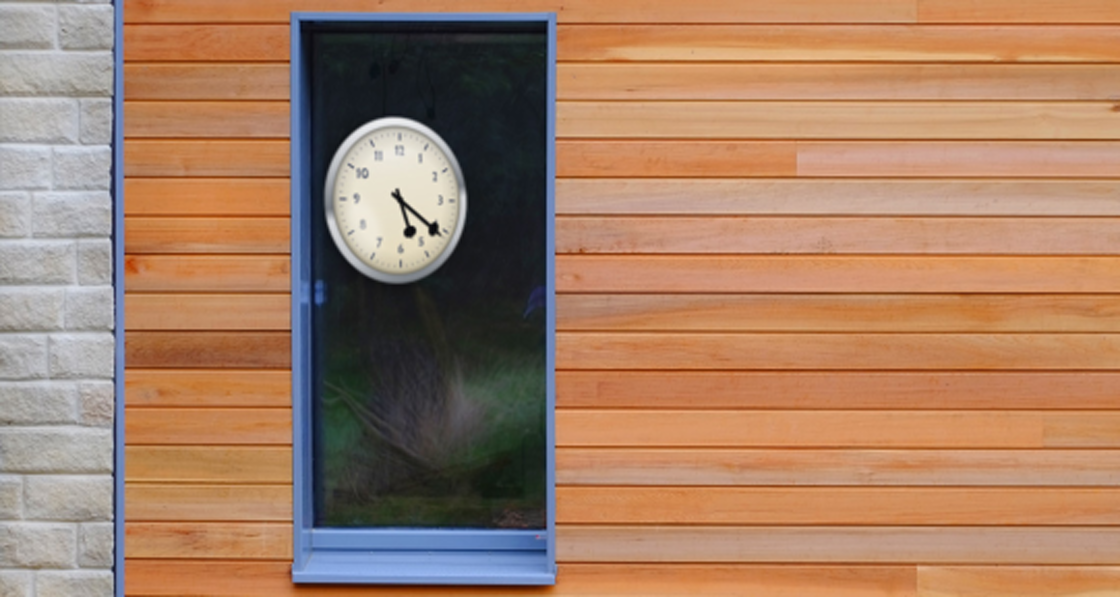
5:21
